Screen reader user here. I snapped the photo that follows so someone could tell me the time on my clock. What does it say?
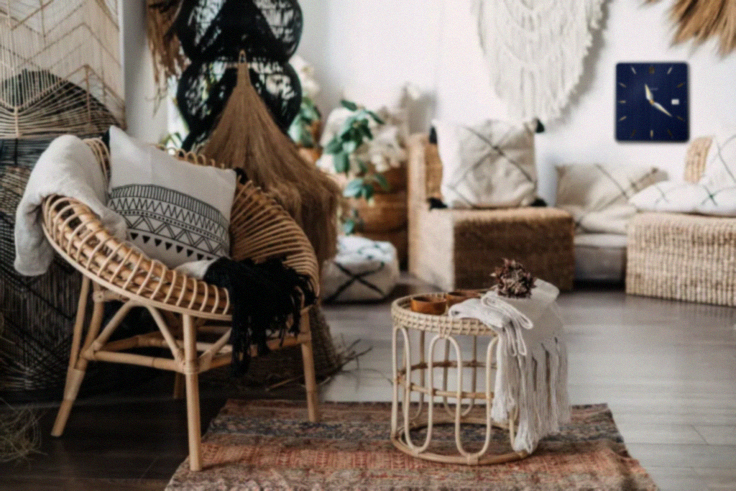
11:21
